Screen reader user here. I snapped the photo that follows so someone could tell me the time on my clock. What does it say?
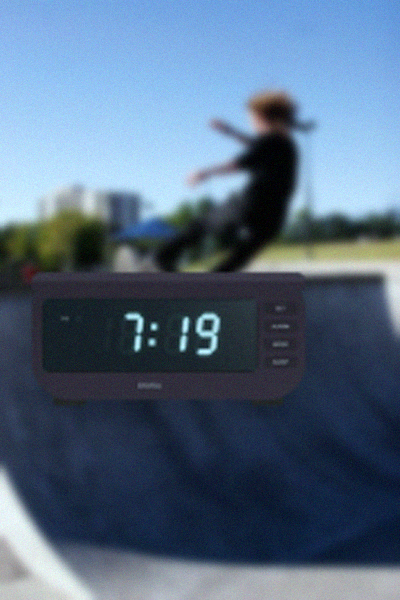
7:19
